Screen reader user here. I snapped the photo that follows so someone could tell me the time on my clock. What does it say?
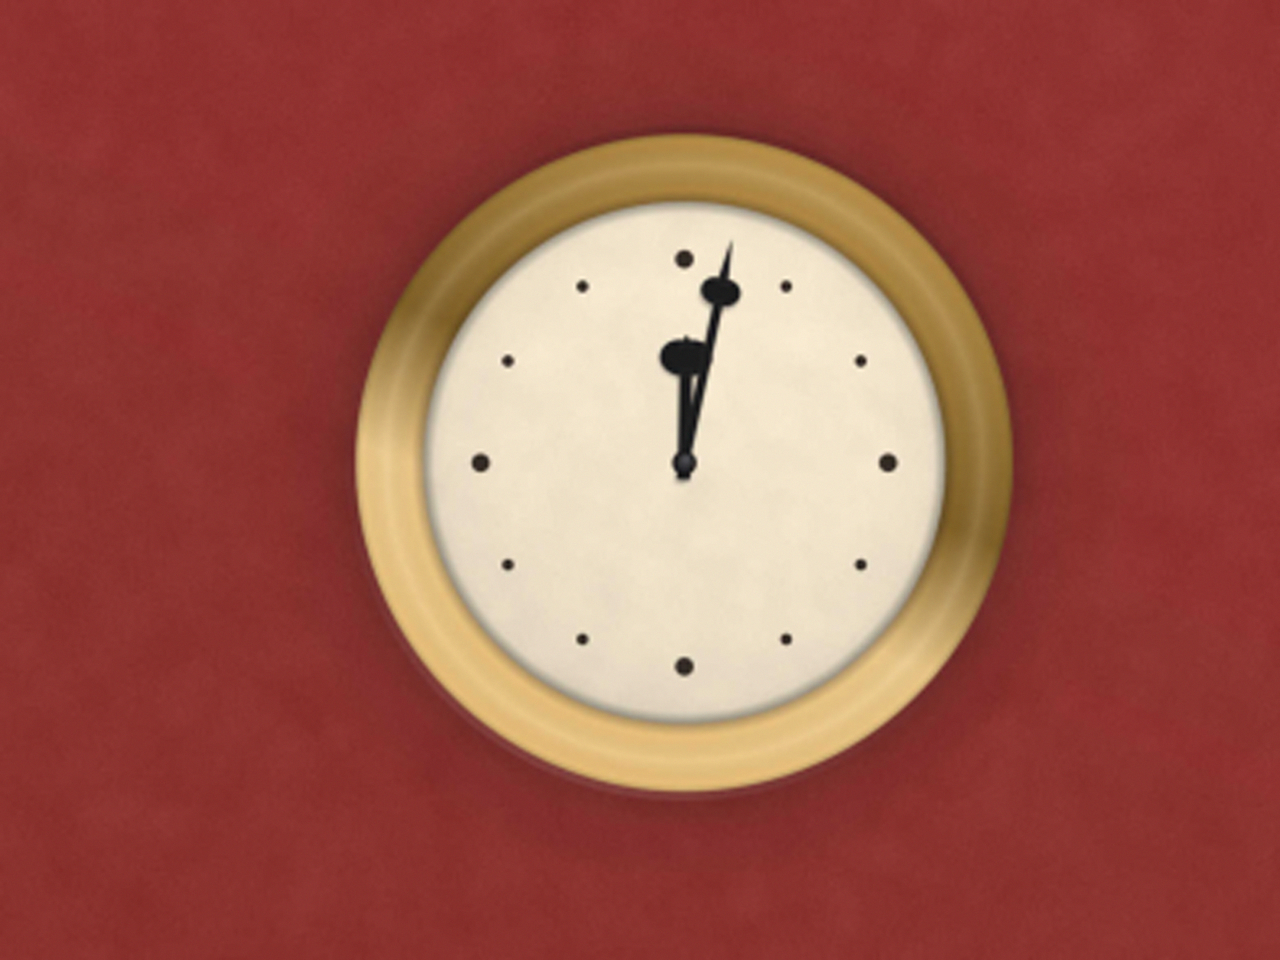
12:02
